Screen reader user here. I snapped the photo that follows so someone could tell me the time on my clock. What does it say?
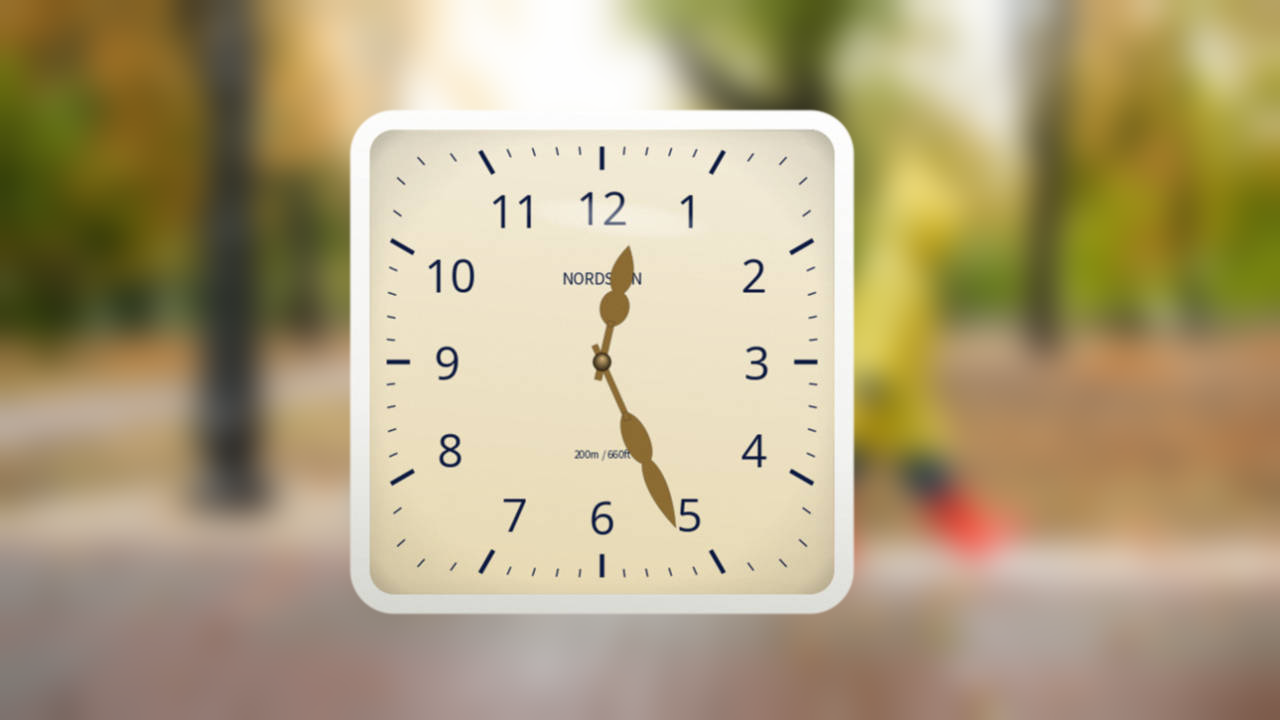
12:26
